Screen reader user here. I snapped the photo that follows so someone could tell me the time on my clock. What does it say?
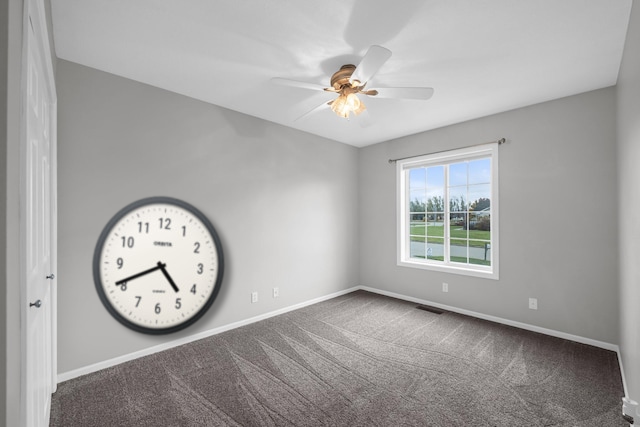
4:41
